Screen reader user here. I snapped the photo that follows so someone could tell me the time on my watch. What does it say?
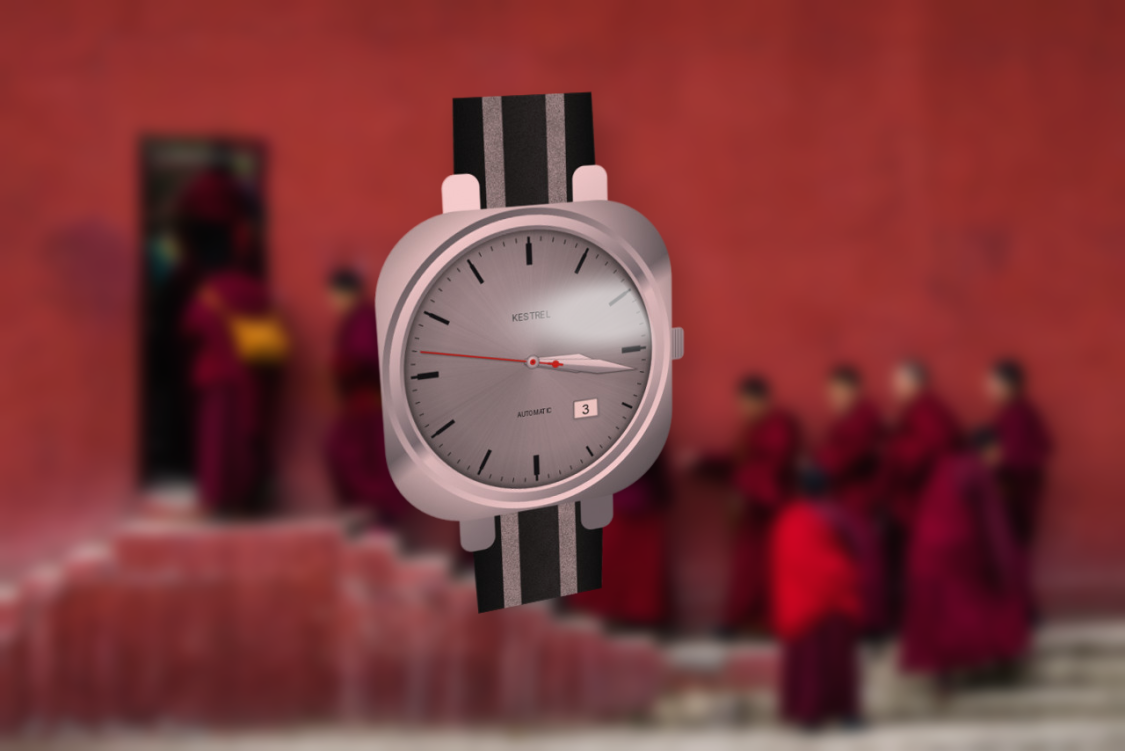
3:16:47
